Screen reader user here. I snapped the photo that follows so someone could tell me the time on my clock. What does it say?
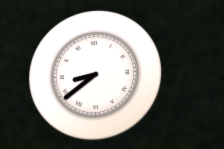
8:39
